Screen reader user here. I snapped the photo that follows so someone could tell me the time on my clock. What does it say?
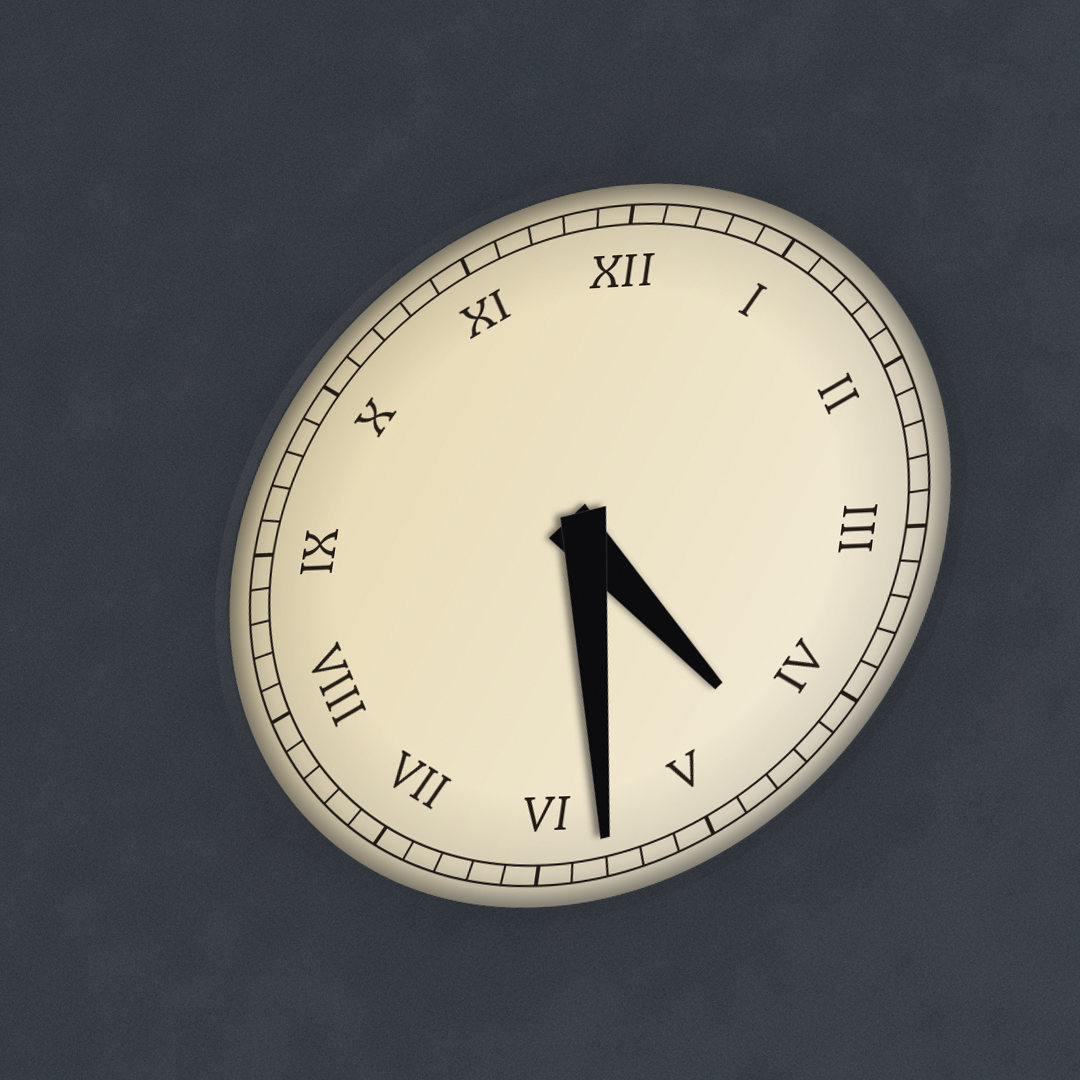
4:28
